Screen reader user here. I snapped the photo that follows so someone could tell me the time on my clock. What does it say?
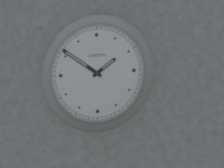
1:51
